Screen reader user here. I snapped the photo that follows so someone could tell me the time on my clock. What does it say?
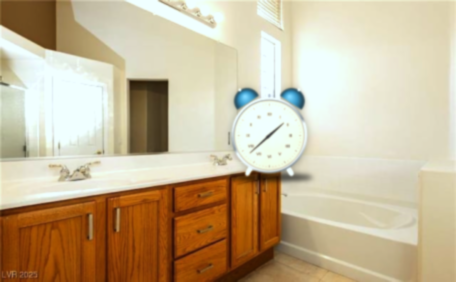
1:38
